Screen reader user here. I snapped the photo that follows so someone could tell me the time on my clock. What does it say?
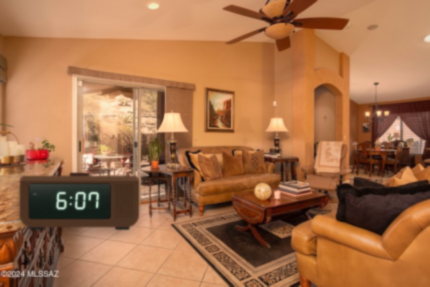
6:07
